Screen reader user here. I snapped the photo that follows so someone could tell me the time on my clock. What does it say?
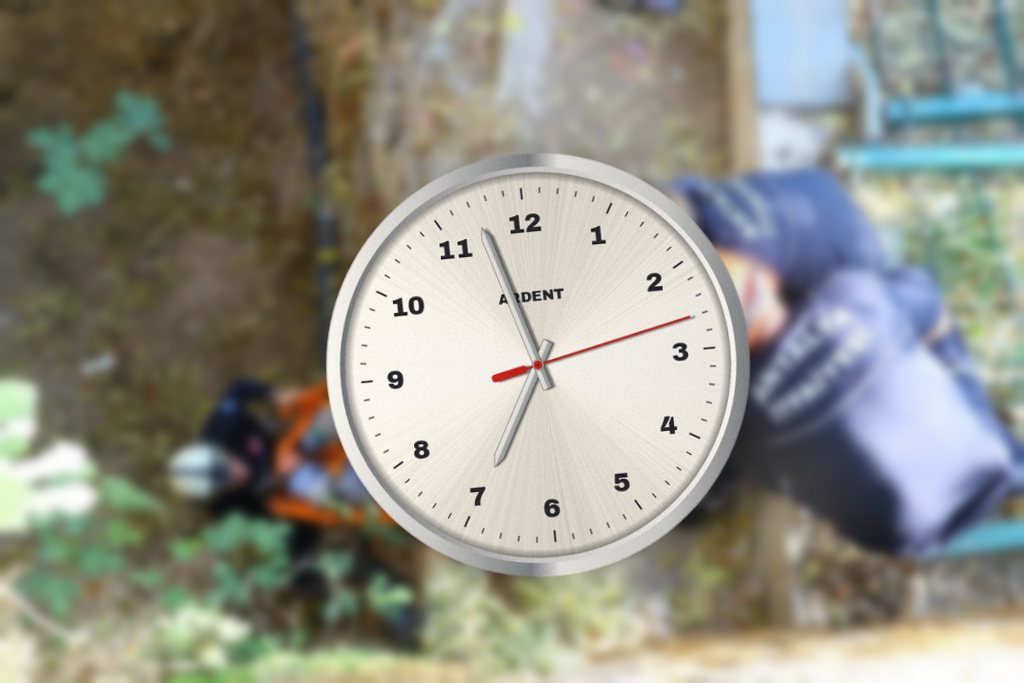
6:57:13
